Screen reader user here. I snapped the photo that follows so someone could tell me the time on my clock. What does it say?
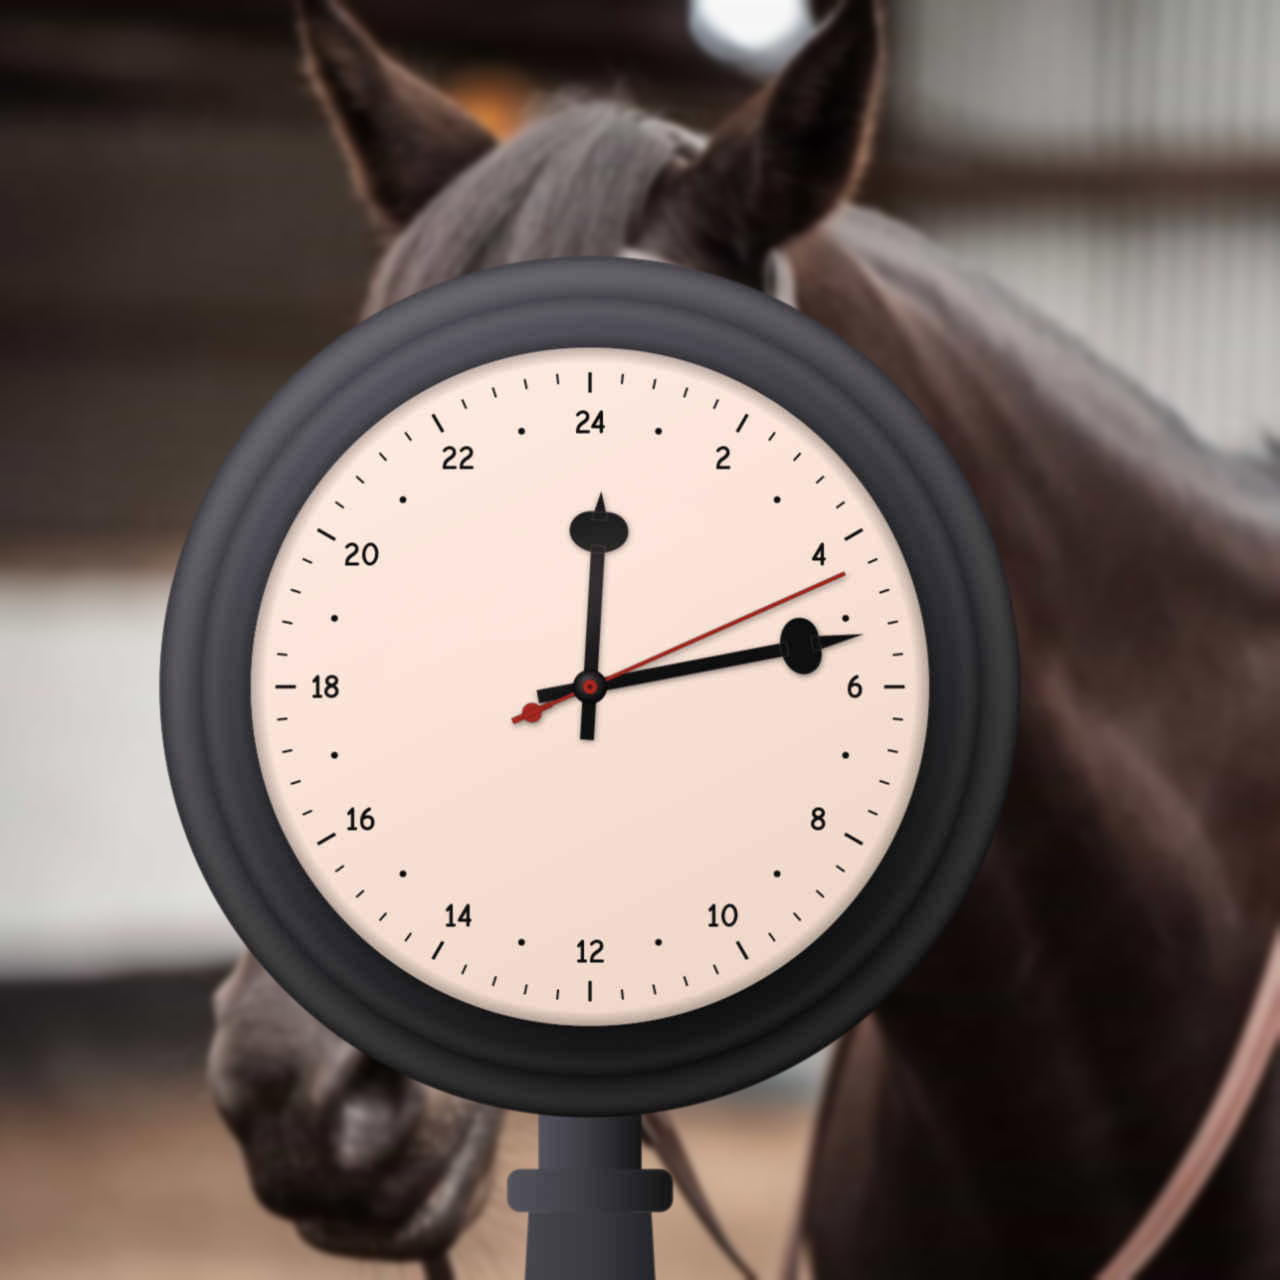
0:13:11
